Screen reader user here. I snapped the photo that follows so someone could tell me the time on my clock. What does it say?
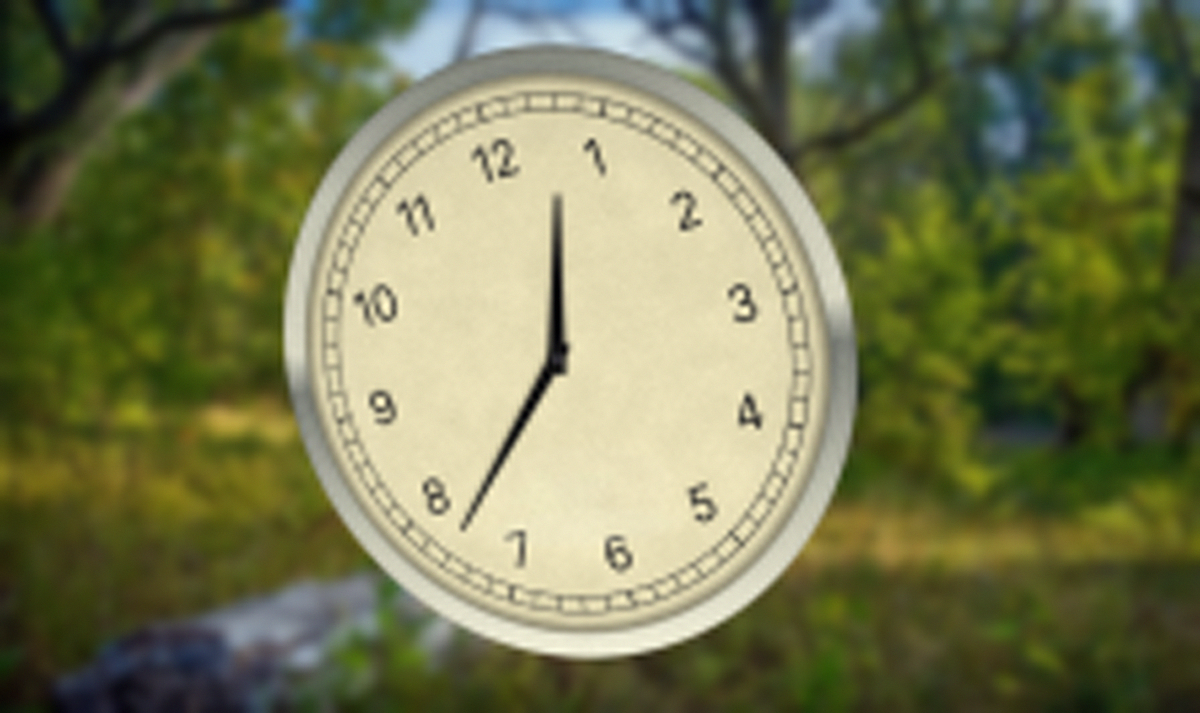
12:38
